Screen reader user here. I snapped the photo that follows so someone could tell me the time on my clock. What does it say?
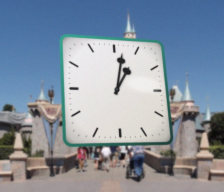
1:02
